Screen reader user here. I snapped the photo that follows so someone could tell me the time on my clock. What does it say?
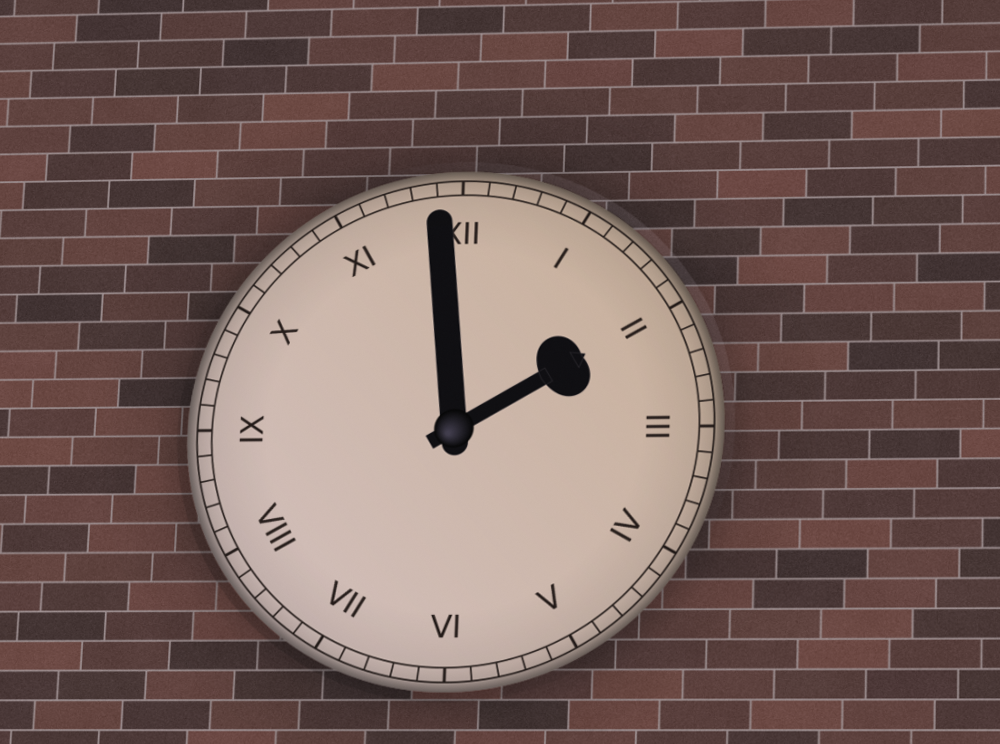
1:59
